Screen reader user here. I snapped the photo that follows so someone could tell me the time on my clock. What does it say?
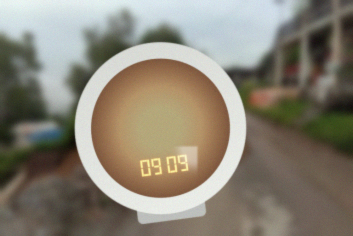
9:09
